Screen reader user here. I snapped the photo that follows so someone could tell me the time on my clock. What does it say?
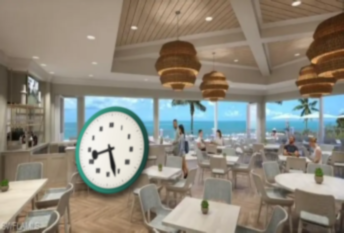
8:27
